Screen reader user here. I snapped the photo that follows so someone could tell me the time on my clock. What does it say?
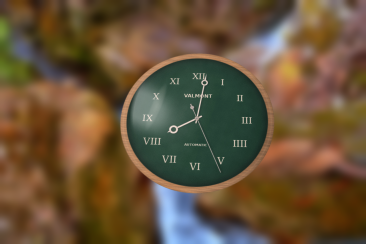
8:01:26
